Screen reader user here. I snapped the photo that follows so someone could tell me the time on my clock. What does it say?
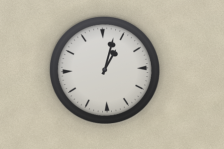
1:03
